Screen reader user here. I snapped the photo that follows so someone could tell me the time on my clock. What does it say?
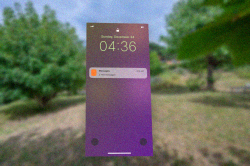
4:36
